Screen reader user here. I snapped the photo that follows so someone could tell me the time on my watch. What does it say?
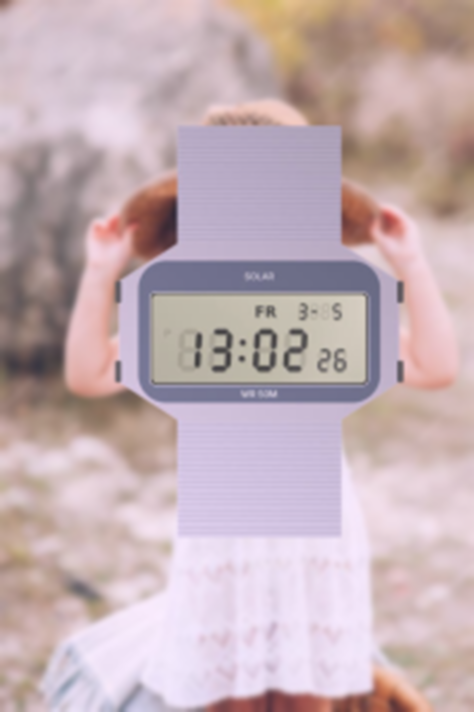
13:02:26
